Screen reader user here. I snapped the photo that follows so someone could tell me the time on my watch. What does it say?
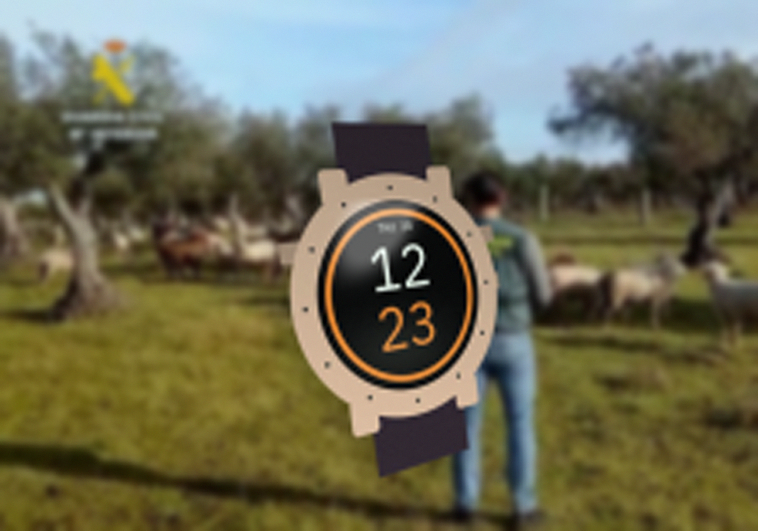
12:23
